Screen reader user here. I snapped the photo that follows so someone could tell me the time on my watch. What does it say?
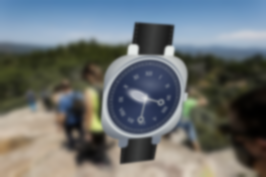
3:31
